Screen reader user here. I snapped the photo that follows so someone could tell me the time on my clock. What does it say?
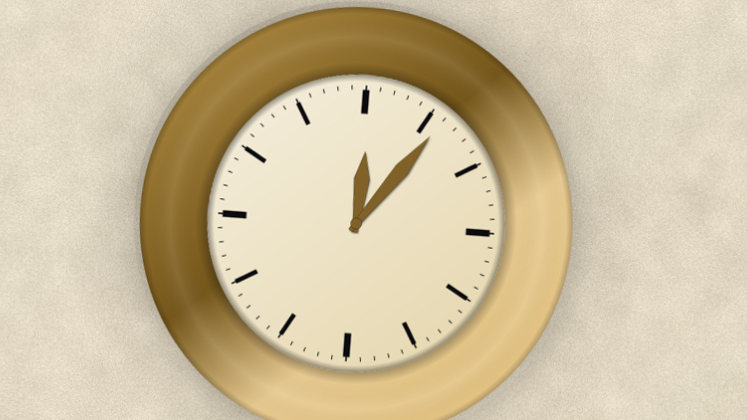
12:06
